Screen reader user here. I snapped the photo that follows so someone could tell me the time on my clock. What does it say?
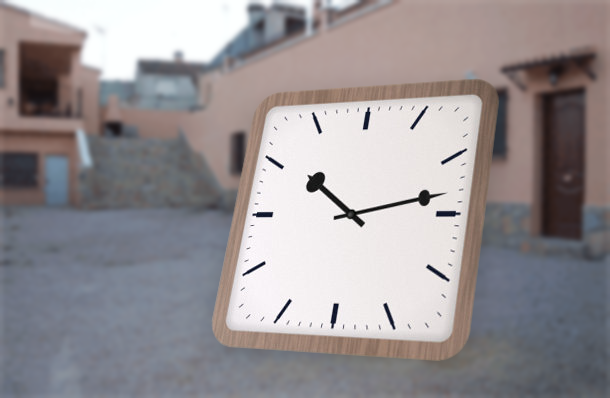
10:13
